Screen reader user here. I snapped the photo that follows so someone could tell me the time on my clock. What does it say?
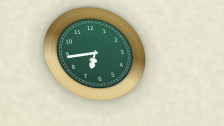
6:44
